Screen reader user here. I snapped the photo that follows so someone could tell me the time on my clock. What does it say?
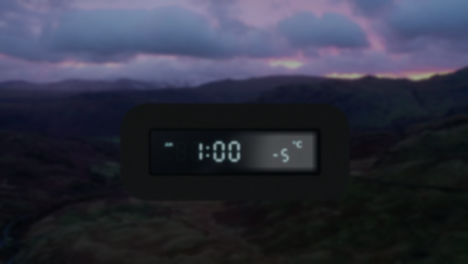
1:00
